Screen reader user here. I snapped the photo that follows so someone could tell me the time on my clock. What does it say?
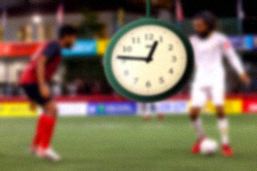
12:46
